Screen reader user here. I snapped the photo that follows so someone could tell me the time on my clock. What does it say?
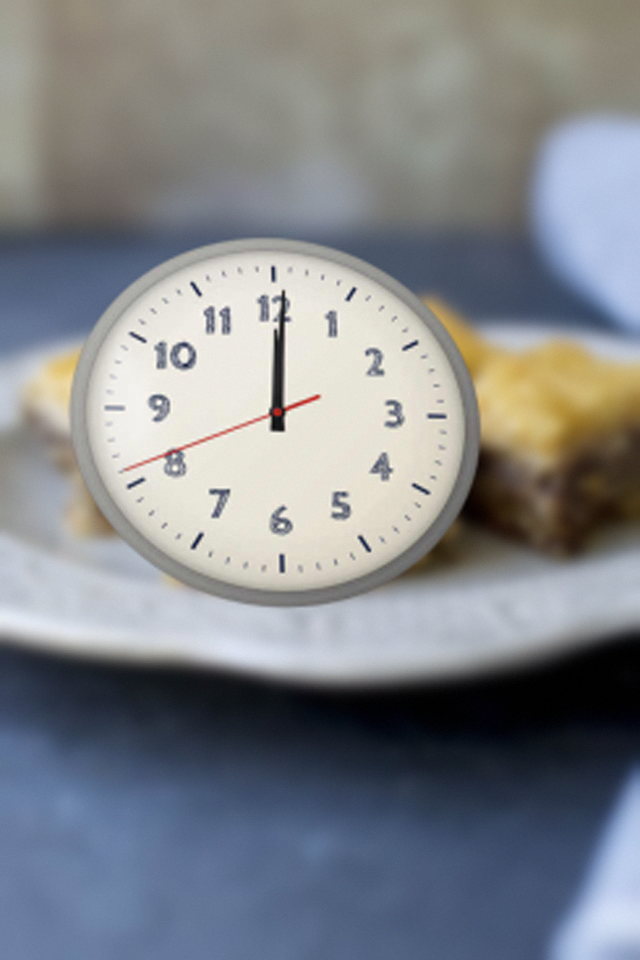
12:00:41
